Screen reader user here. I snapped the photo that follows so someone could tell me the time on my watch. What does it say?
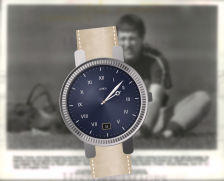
2:08
